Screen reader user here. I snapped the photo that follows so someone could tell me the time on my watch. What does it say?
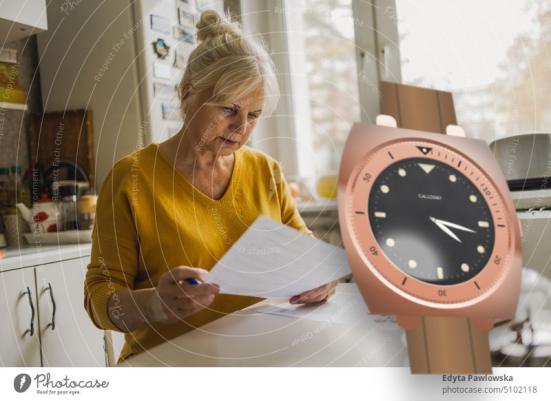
4:17
